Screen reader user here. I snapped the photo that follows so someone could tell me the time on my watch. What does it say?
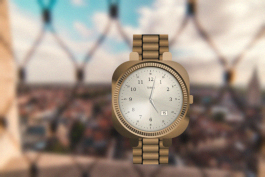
5:02
